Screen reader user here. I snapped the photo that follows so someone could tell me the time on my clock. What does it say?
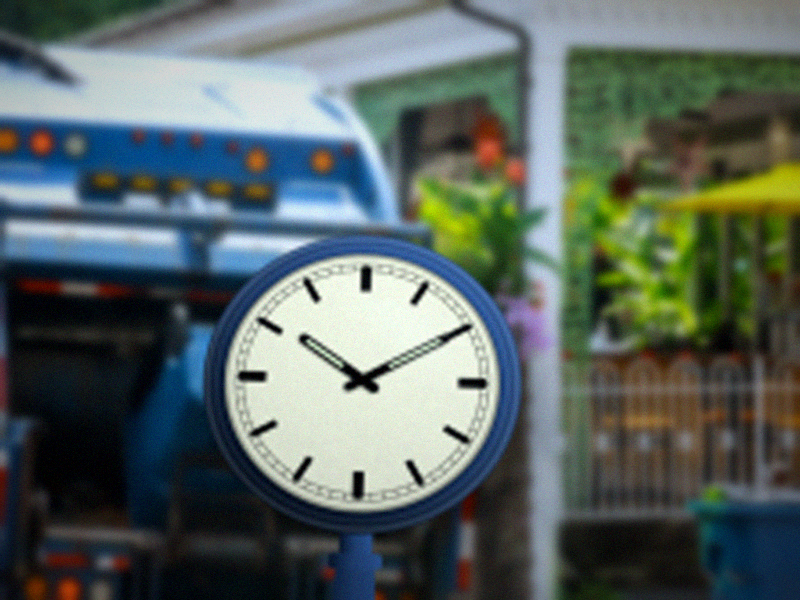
10:10
